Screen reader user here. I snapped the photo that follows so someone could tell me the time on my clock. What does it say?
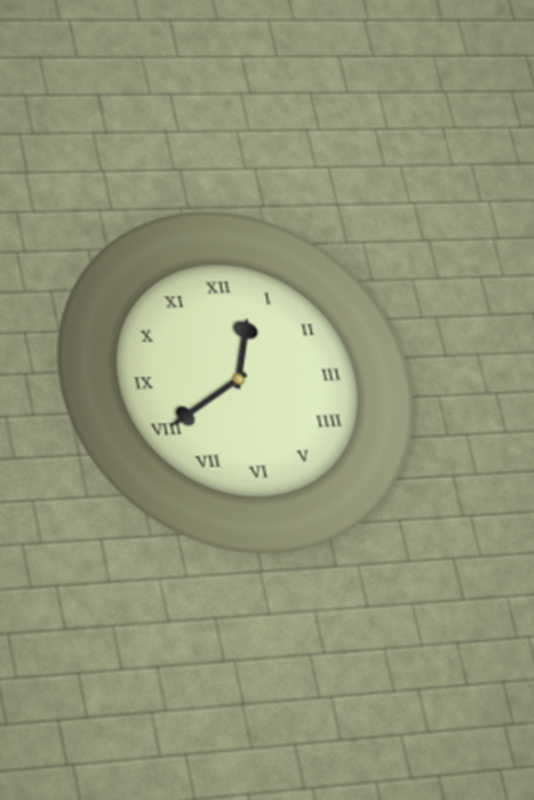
12:40
